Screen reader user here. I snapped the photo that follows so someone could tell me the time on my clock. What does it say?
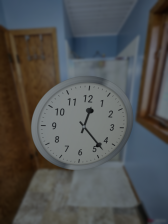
12:23
